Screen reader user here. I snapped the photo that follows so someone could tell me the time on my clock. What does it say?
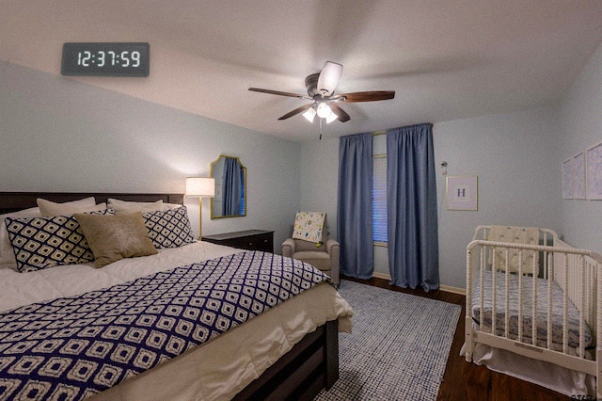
12:37:59
